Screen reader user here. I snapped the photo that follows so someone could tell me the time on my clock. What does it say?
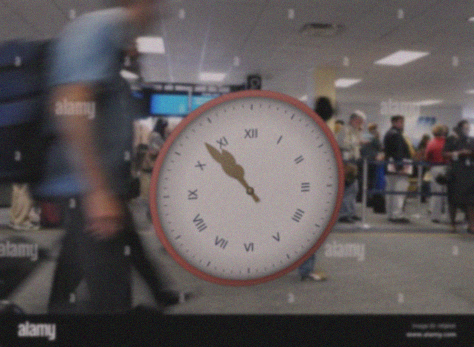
10:53
